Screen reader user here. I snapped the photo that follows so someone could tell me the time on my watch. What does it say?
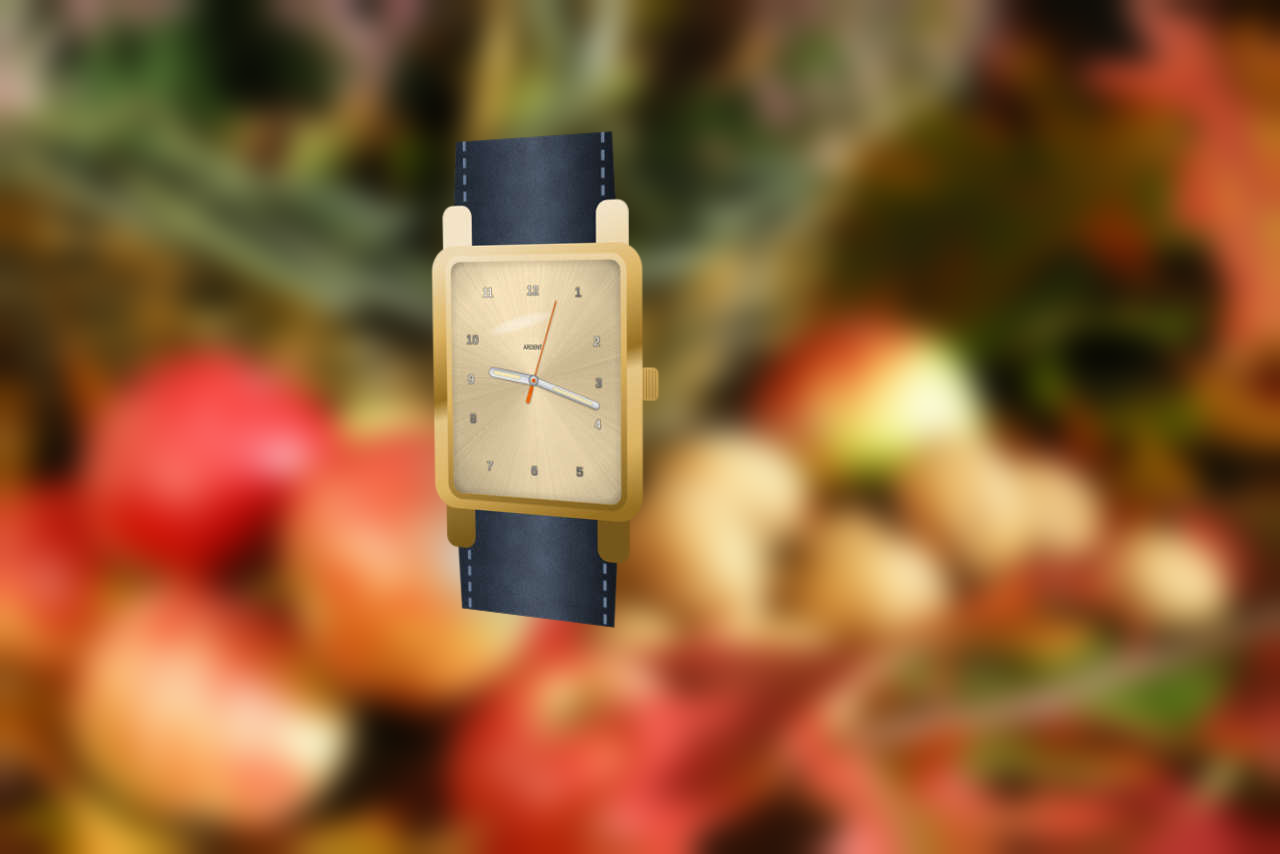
9:18:03
